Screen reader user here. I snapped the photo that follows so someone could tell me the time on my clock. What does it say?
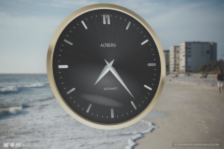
7:24
